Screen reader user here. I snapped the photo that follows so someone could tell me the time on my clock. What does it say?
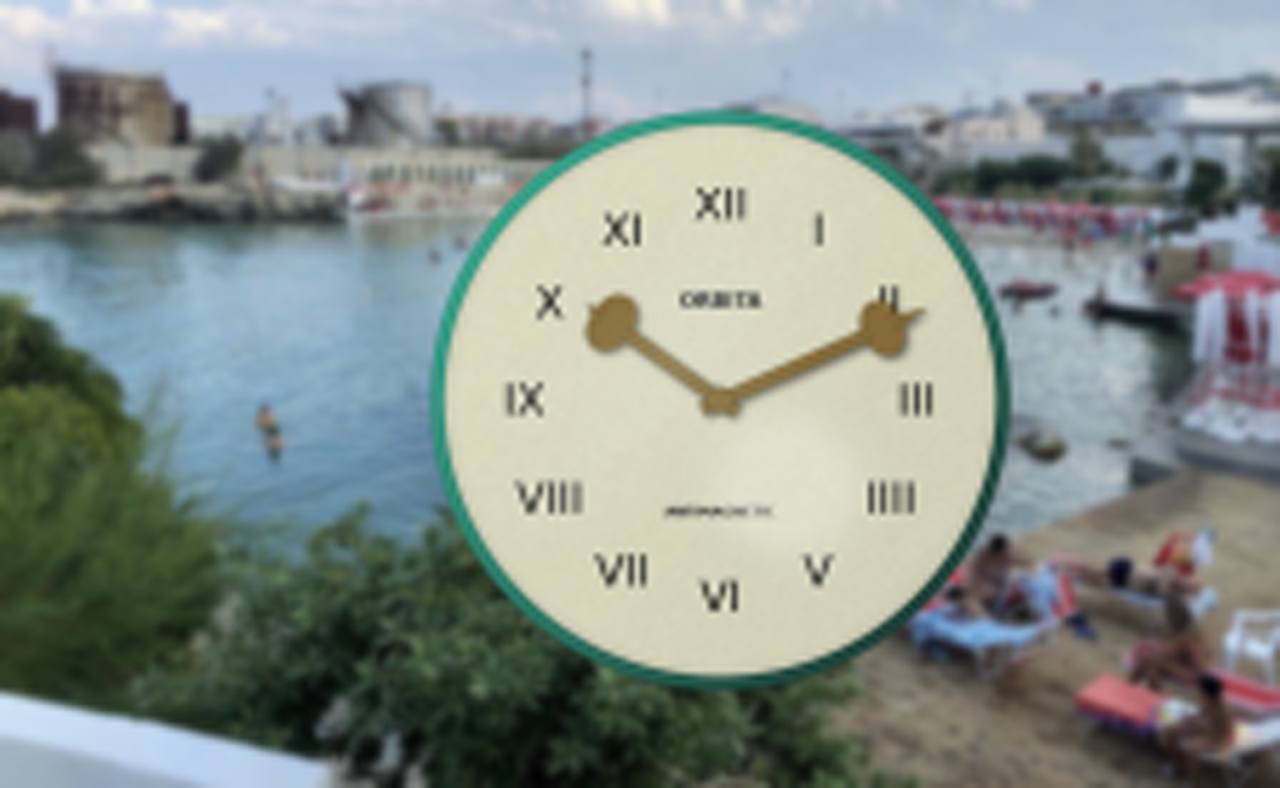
10:11
